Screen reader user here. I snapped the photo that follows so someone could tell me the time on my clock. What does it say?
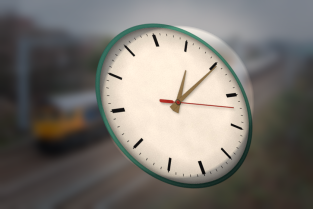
1:10:17
